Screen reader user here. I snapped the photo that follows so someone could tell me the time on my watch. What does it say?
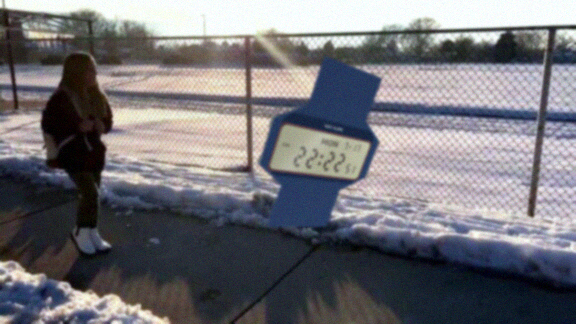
22:22
